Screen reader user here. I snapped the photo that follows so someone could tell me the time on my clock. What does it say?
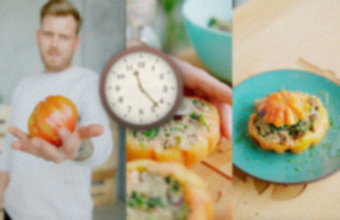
11:23
